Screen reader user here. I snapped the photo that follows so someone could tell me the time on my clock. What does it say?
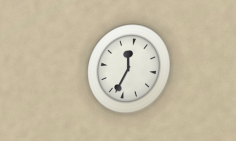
11:33
